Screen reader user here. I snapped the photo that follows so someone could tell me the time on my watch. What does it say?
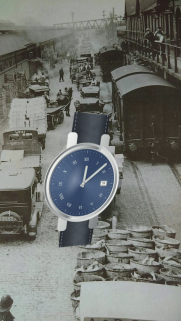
12:08
